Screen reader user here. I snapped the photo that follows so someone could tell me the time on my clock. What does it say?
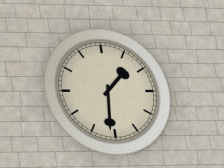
1:31
